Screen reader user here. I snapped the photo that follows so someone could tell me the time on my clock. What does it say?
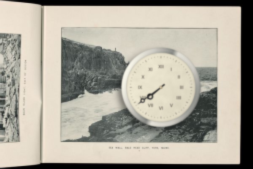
7:39
